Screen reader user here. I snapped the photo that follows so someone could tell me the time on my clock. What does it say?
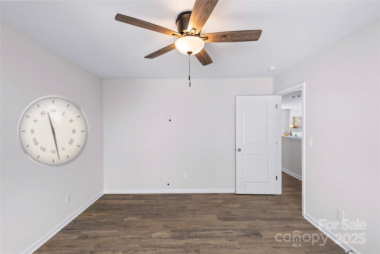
11:28
